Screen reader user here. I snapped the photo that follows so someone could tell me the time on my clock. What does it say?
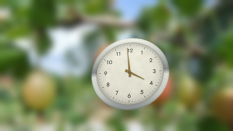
3:59
